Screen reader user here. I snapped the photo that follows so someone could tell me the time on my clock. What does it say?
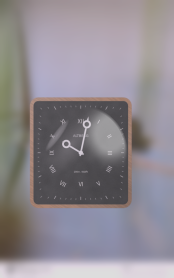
10:02
